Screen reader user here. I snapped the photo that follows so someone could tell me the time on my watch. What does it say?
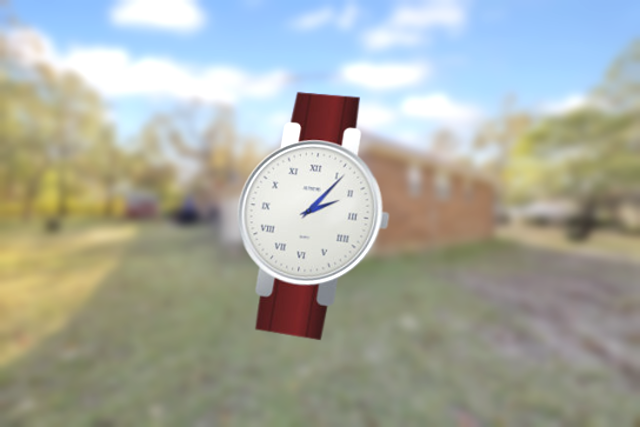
2:06
